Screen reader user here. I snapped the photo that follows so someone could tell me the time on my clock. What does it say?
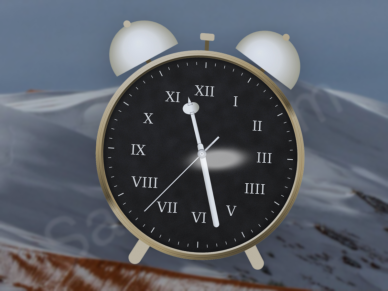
11:27:37
